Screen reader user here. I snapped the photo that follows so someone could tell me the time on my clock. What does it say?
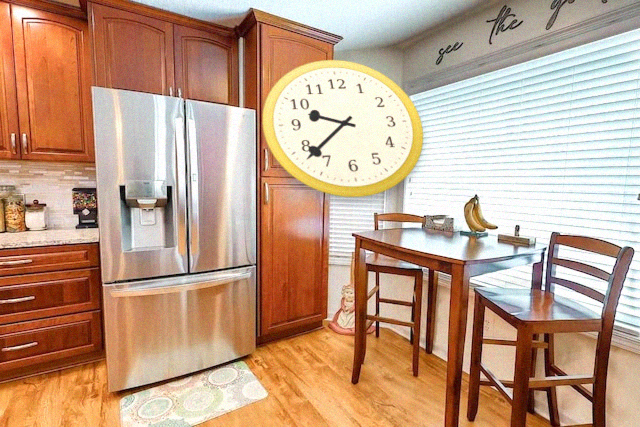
9:38
